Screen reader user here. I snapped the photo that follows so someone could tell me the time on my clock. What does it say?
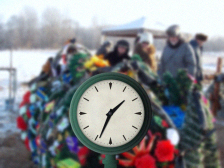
1:34
